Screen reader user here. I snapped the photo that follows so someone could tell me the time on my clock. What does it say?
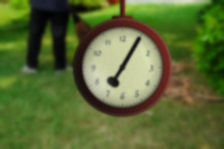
7:05
